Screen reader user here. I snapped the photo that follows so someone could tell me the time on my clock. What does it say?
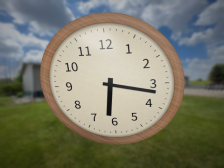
6:17
